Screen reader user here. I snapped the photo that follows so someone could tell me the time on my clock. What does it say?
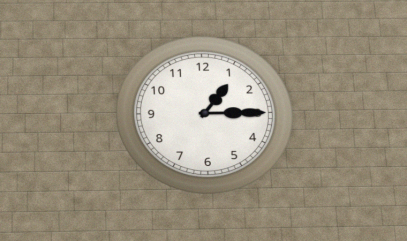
1:15
